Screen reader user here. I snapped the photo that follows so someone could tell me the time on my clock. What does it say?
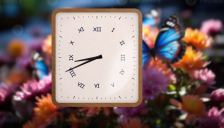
8:41
